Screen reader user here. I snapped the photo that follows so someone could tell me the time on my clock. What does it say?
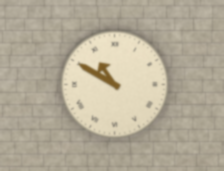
10:50
